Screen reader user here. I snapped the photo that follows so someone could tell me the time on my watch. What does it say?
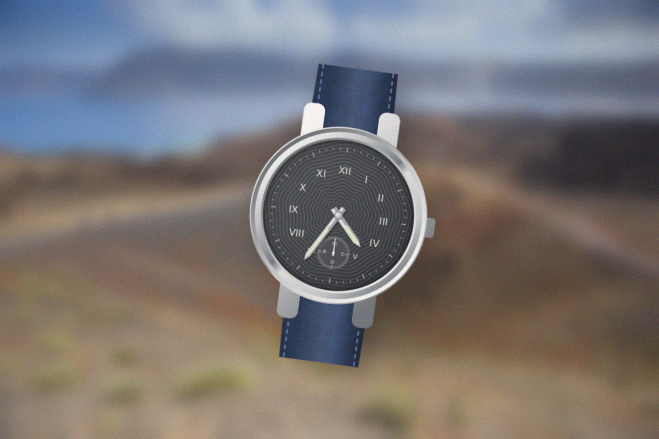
4:35
